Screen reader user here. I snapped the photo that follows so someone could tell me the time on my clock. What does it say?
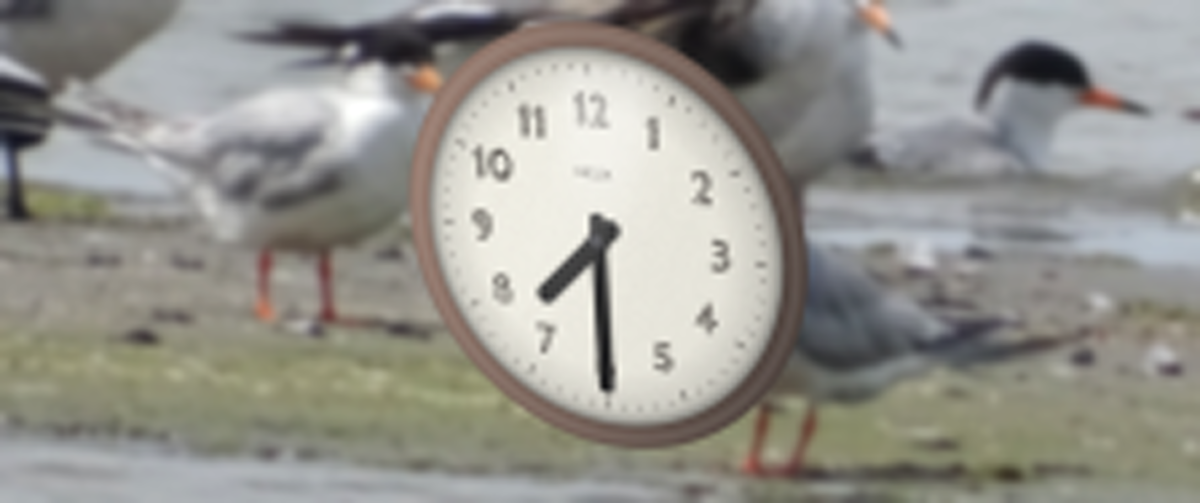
7:30
